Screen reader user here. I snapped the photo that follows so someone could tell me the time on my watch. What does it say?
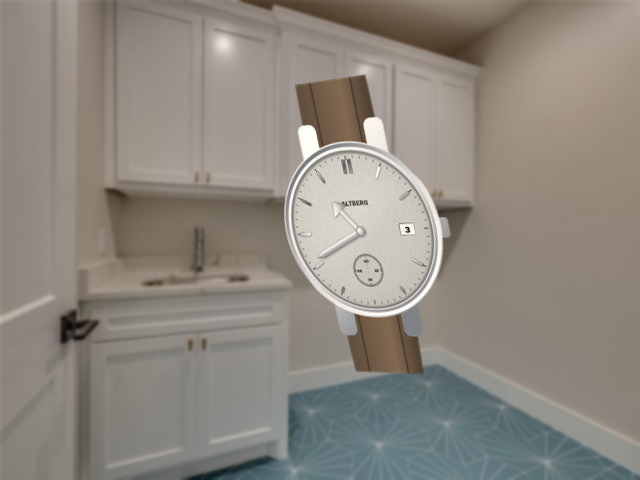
10:41
